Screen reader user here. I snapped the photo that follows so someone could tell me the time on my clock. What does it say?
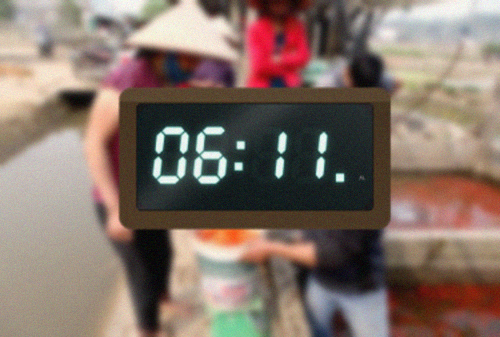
6:11
